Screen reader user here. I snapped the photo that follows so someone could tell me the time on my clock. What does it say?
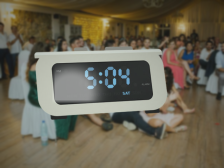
5:04
